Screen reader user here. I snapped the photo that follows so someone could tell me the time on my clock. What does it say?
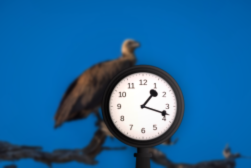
1:18
